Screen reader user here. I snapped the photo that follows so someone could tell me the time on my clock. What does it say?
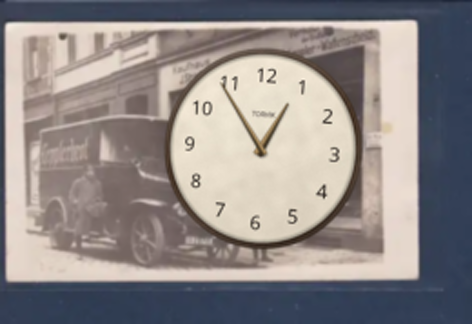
12:54
